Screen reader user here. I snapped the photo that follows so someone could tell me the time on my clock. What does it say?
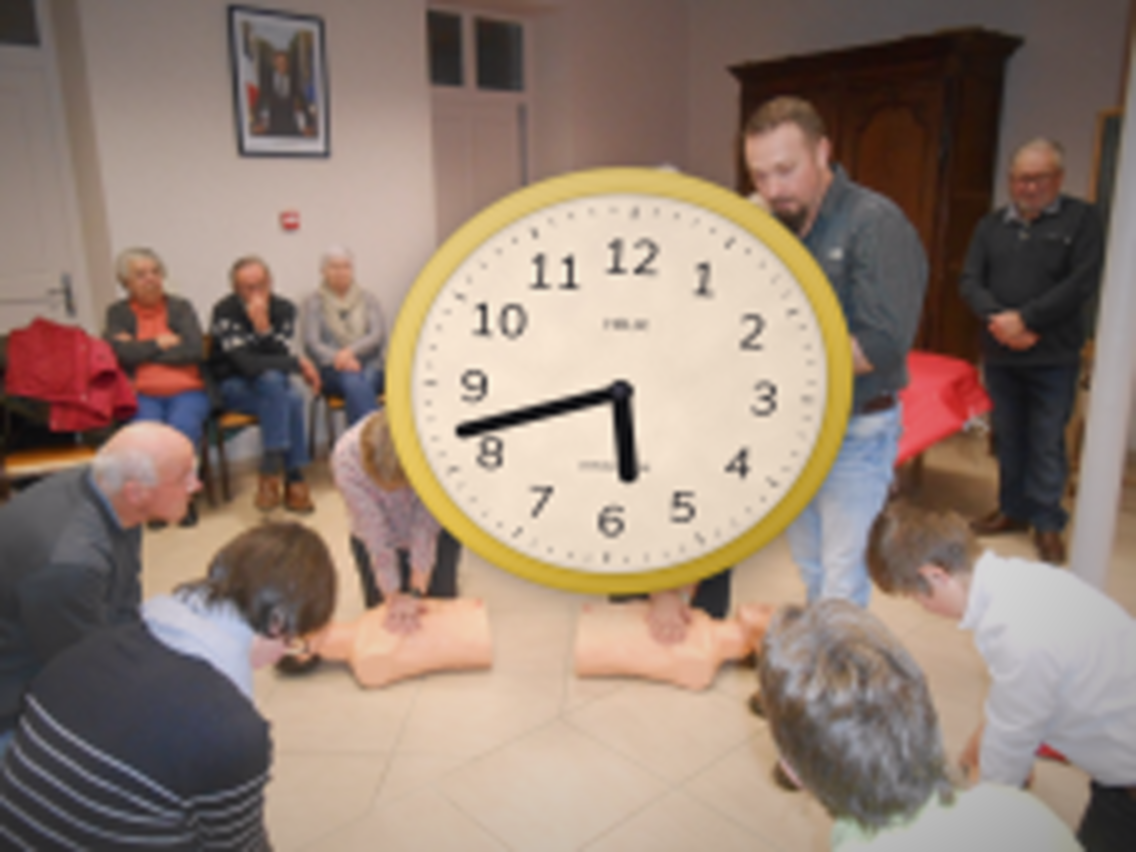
5:42
